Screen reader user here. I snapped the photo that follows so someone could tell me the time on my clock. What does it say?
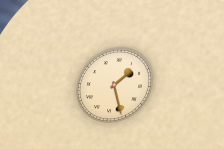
1:26
